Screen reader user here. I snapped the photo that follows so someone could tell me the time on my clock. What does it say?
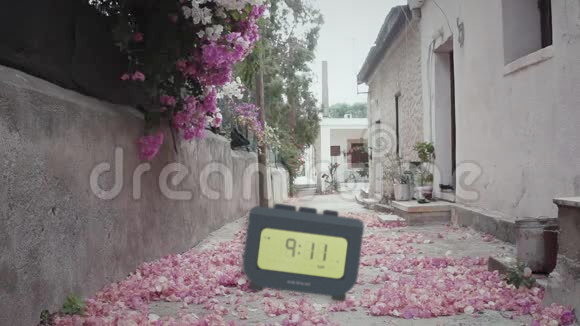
9:11
